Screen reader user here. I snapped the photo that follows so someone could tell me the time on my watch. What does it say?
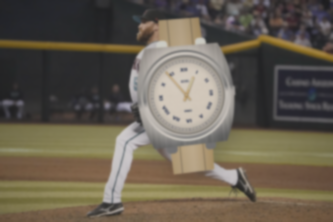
12:54
